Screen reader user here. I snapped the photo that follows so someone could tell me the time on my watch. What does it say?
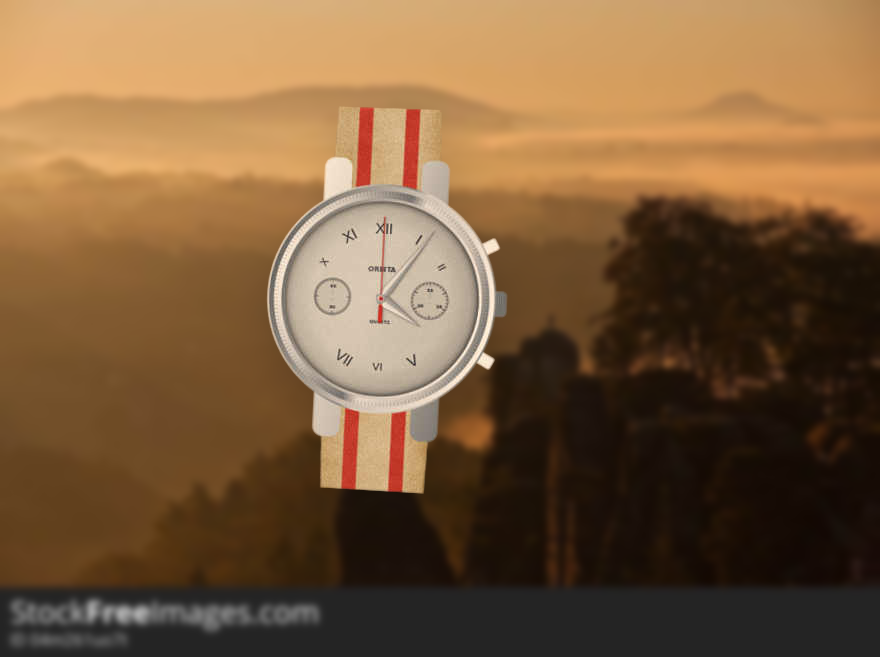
4:06
